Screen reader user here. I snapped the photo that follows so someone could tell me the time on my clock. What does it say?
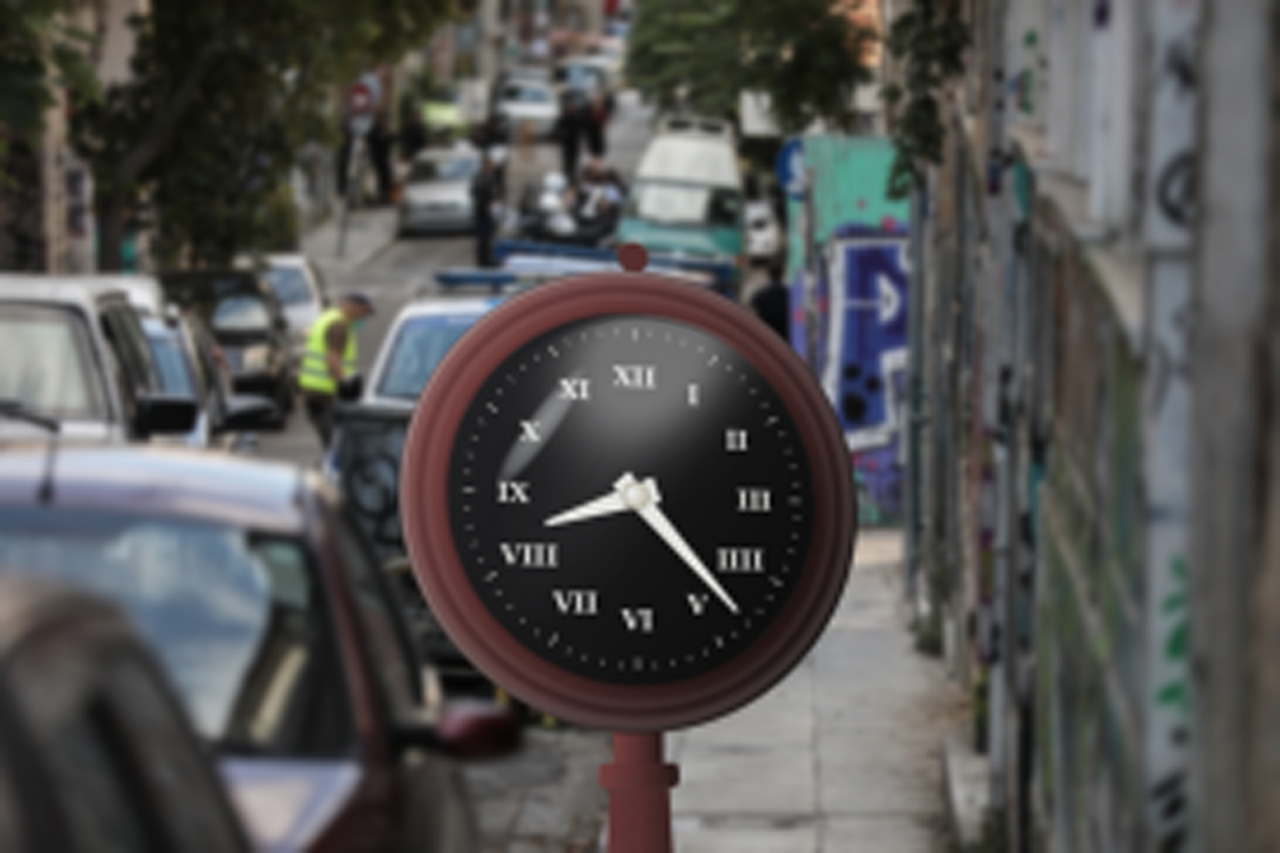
8:23
